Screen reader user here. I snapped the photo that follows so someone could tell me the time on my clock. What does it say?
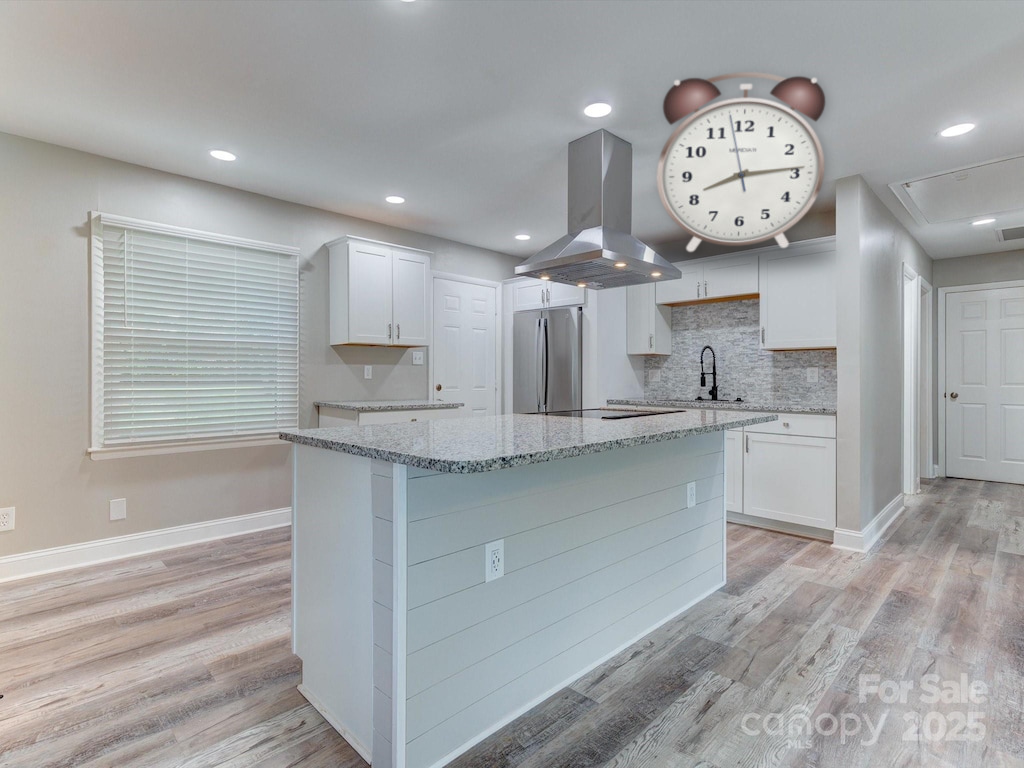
8:13:58
